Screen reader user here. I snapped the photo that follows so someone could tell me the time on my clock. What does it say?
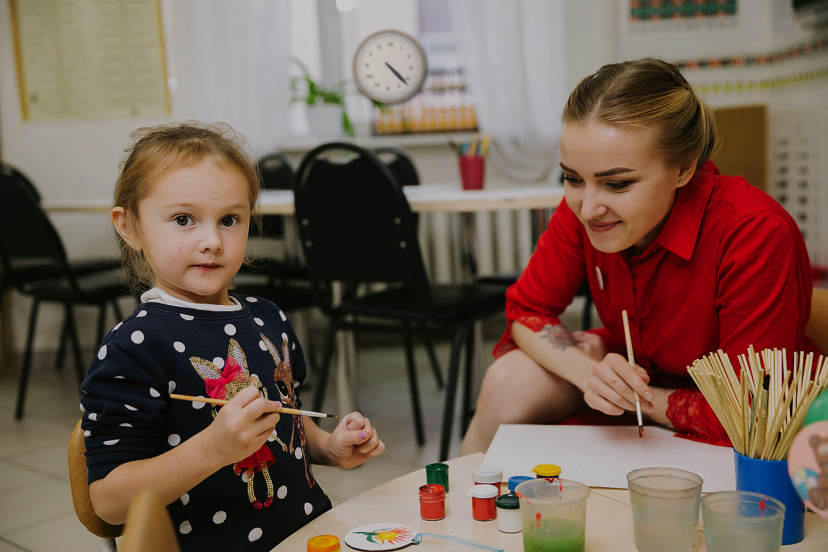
4:22
